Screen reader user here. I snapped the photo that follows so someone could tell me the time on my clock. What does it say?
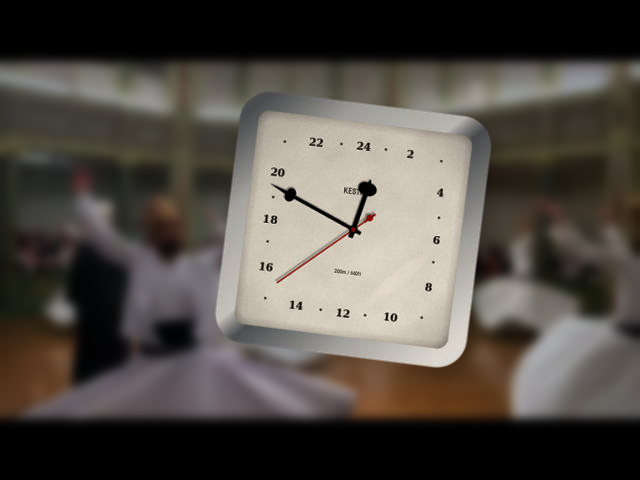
0:48:38
